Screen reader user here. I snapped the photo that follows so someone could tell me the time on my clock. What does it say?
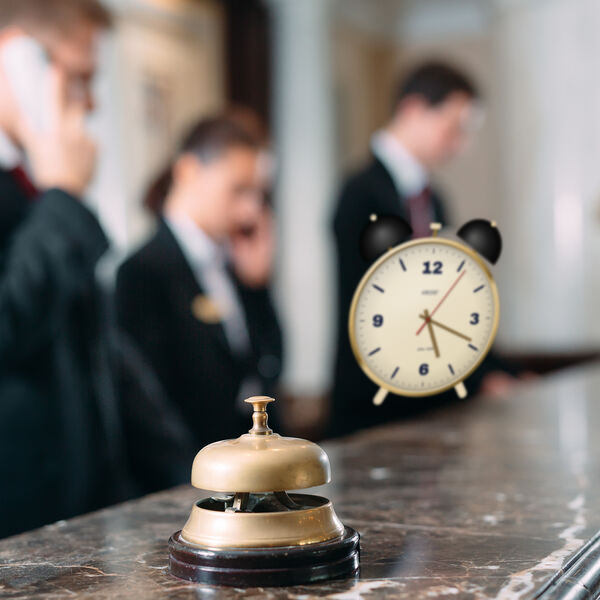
5:19:06
